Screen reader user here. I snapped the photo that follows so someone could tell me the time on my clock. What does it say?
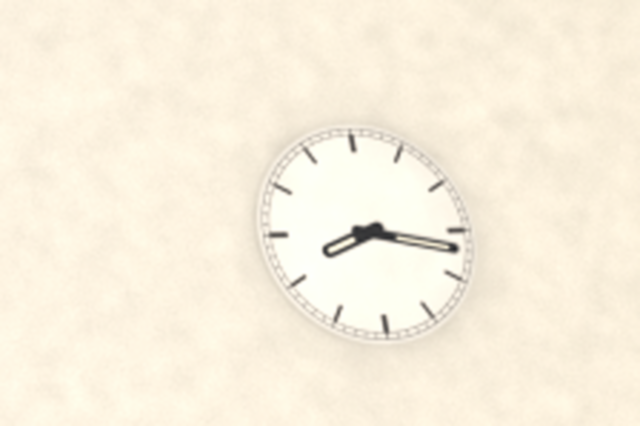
8:17
